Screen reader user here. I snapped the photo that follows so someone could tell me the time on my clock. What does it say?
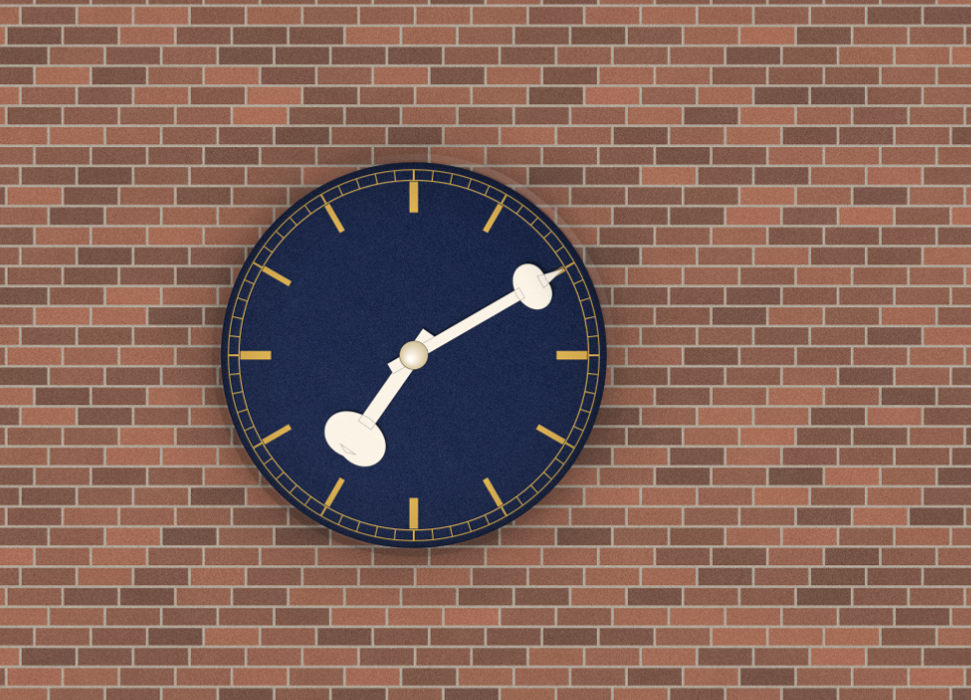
7:10
